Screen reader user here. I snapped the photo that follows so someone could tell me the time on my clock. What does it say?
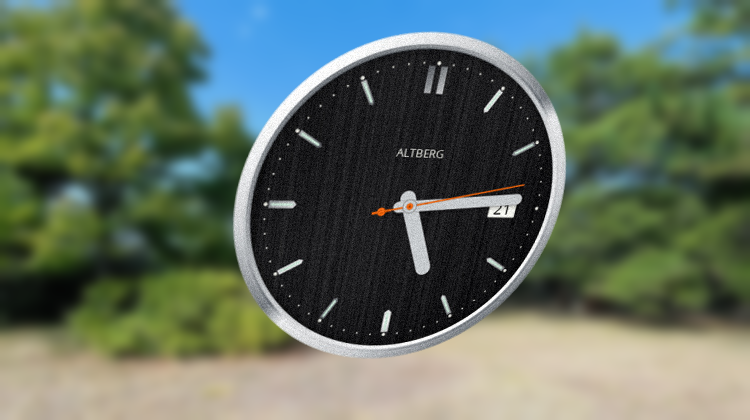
5:14:13
